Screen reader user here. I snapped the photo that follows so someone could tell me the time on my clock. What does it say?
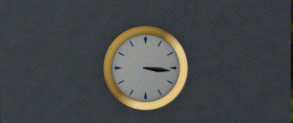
3:16
